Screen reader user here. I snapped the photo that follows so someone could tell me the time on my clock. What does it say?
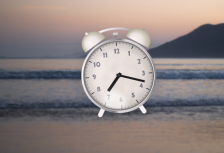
7:18
